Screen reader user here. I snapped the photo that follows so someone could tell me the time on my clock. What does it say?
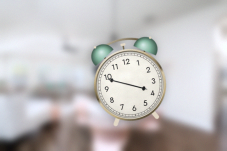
3:49
